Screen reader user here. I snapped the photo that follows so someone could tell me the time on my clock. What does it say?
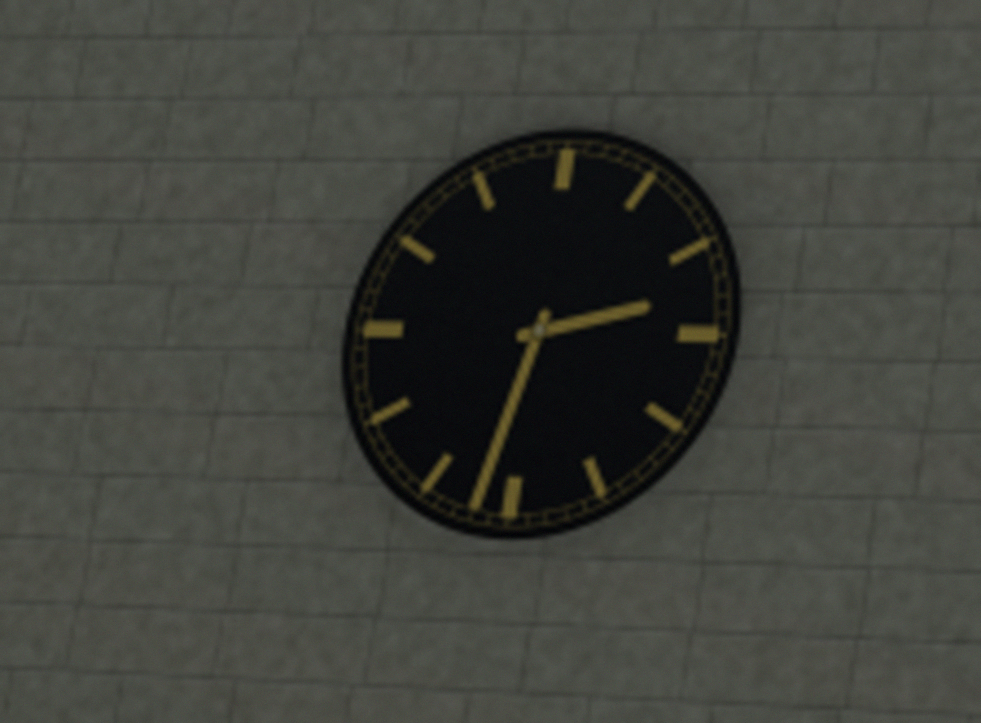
2:32
